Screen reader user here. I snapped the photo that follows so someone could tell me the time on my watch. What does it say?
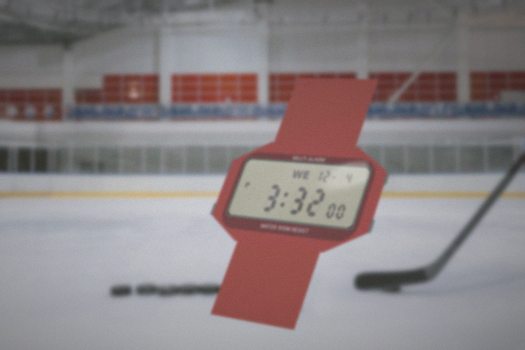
3:32:00
